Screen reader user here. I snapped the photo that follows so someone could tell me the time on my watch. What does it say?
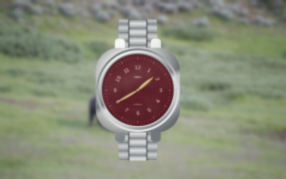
1:40
